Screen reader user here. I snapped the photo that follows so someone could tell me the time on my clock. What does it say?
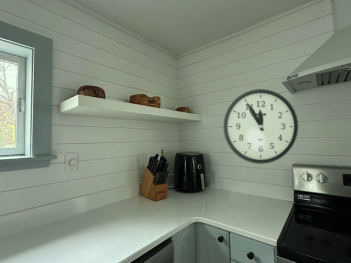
11:55
